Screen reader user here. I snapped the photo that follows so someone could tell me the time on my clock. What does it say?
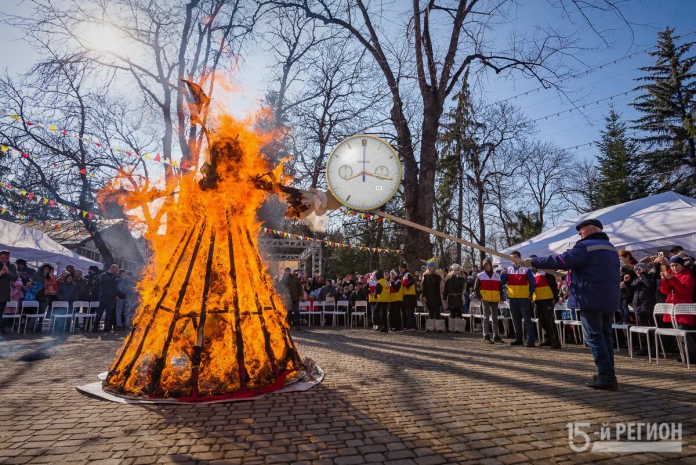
8:17
